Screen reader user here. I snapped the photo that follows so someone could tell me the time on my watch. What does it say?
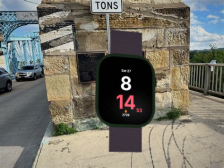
8:14
